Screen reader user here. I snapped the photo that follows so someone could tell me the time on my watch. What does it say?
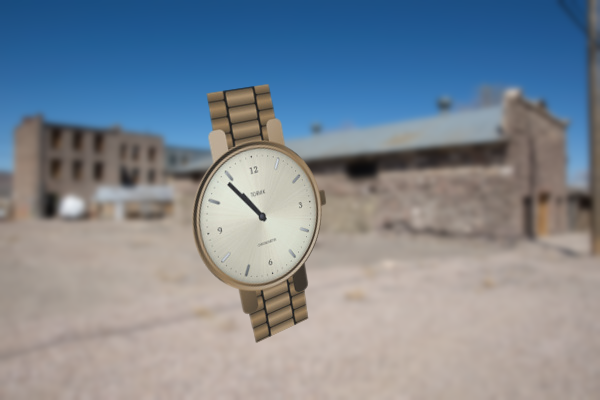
10:54
